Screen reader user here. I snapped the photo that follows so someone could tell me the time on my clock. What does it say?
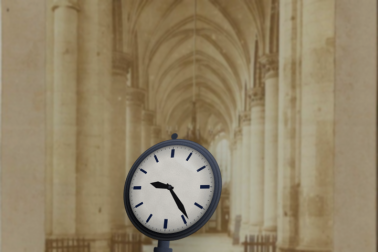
9:24
